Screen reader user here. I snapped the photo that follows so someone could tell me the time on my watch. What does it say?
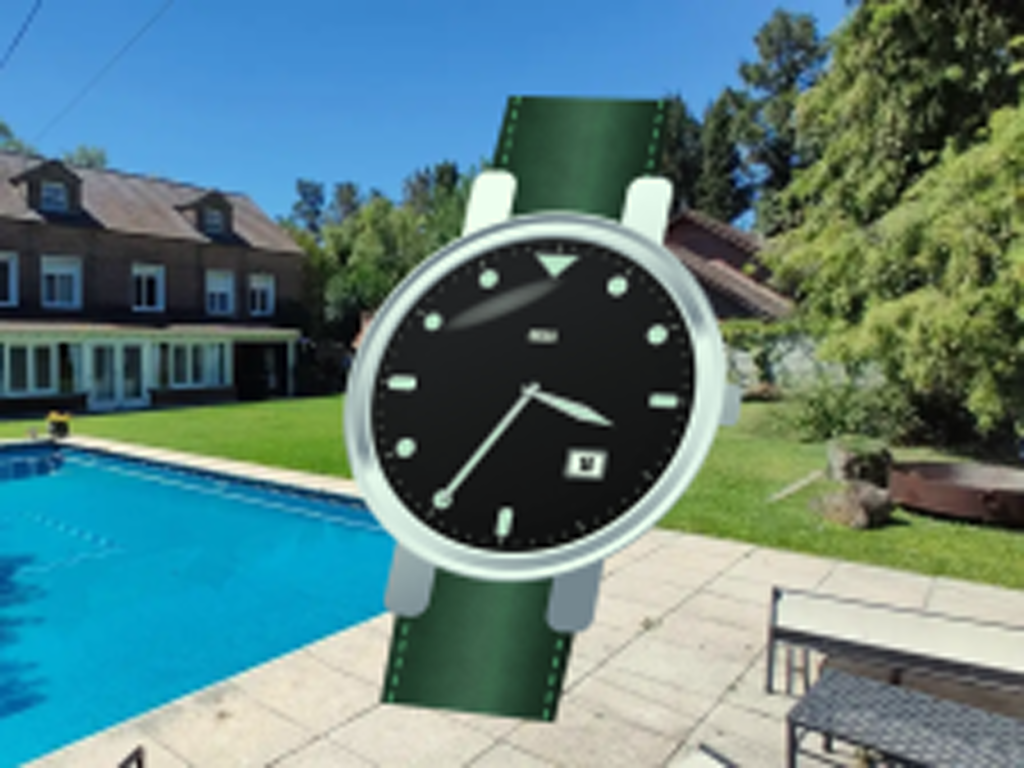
3:35
